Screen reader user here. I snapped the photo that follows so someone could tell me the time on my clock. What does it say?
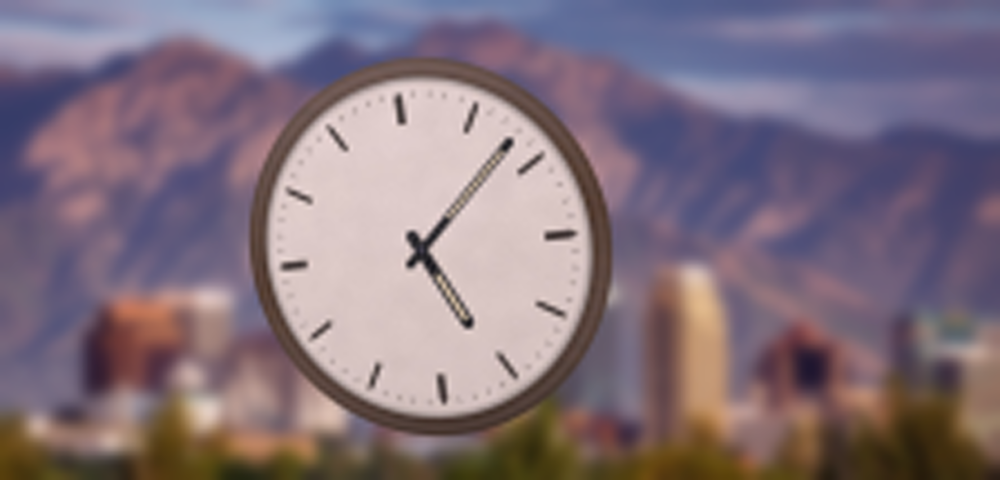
5:08
